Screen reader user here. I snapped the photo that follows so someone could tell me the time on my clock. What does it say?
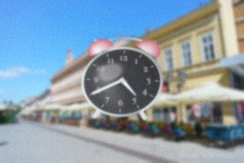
4:40
